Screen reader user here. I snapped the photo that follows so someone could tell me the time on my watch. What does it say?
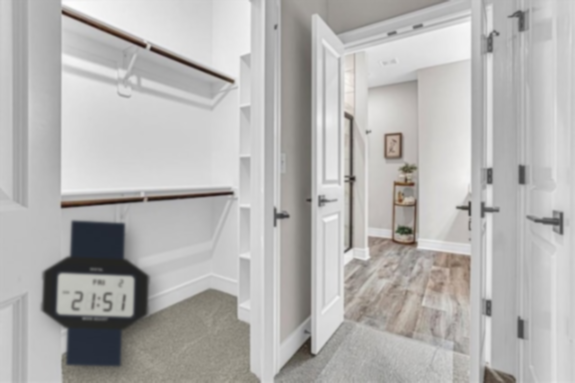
21:51
